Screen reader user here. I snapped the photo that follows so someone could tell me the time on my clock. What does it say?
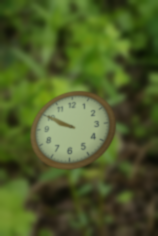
9:50
